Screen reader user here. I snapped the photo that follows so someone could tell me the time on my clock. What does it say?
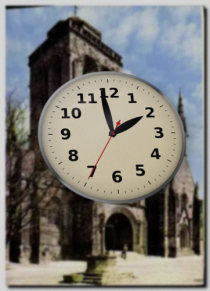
1:58:35
